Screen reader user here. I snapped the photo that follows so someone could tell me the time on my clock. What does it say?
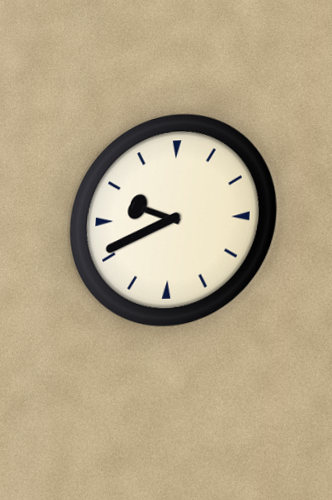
9:41
